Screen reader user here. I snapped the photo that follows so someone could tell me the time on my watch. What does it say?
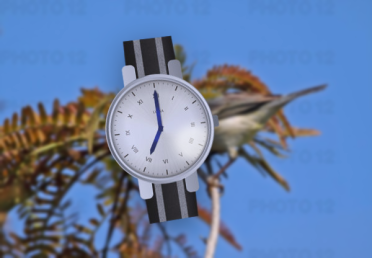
7:00
